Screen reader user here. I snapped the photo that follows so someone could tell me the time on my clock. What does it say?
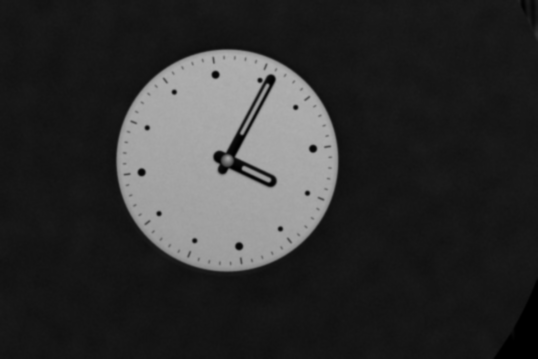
4:06
